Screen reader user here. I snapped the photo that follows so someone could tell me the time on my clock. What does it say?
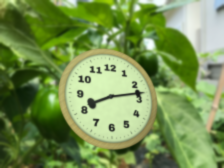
8:13
